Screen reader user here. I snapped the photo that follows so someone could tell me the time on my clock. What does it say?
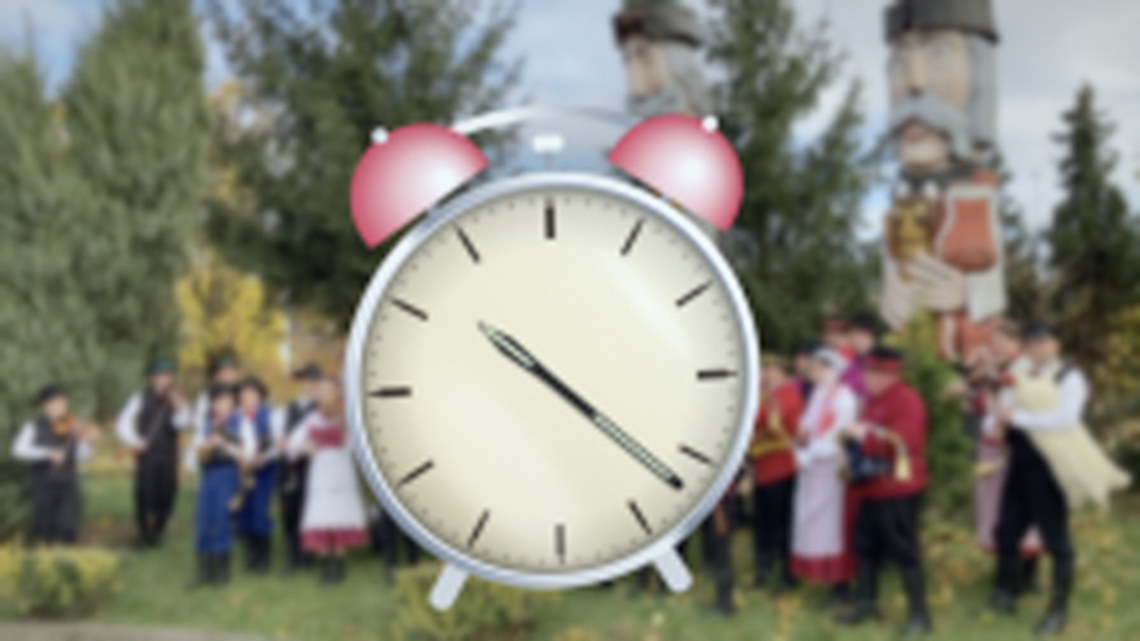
10:22
